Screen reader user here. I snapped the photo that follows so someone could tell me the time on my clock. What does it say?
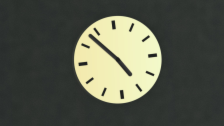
4:53
